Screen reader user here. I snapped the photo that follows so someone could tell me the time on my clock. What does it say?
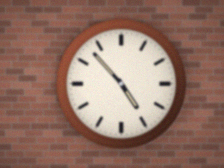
4:53
